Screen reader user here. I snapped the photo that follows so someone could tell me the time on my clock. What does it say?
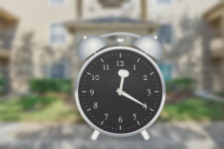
12:20
